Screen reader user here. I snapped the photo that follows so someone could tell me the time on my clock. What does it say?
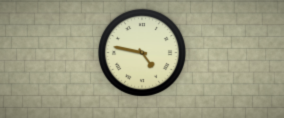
4:47
